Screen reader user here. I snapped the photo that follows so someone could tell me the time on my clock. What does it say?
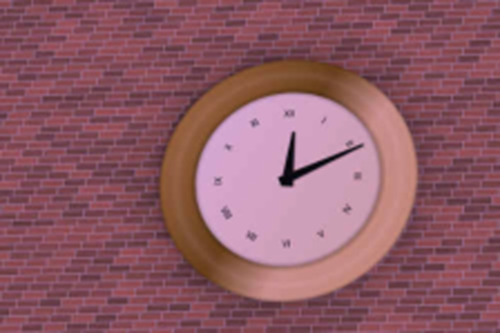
12:11
